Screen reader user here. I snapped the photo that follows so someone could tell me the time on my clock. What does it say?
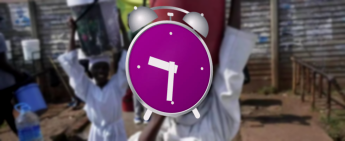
9:31
